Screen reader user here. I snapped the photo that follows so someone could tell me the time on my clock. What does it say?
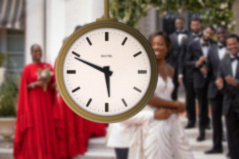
5:49
